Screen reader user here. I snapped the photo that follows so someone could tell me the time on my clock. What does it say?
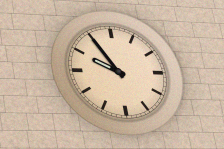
9:55
